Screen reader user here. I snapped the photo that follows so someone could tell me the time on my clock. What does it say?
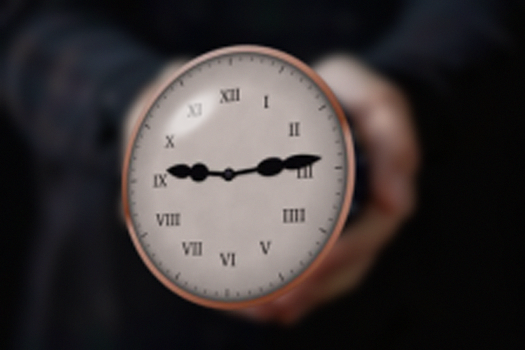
9:14
